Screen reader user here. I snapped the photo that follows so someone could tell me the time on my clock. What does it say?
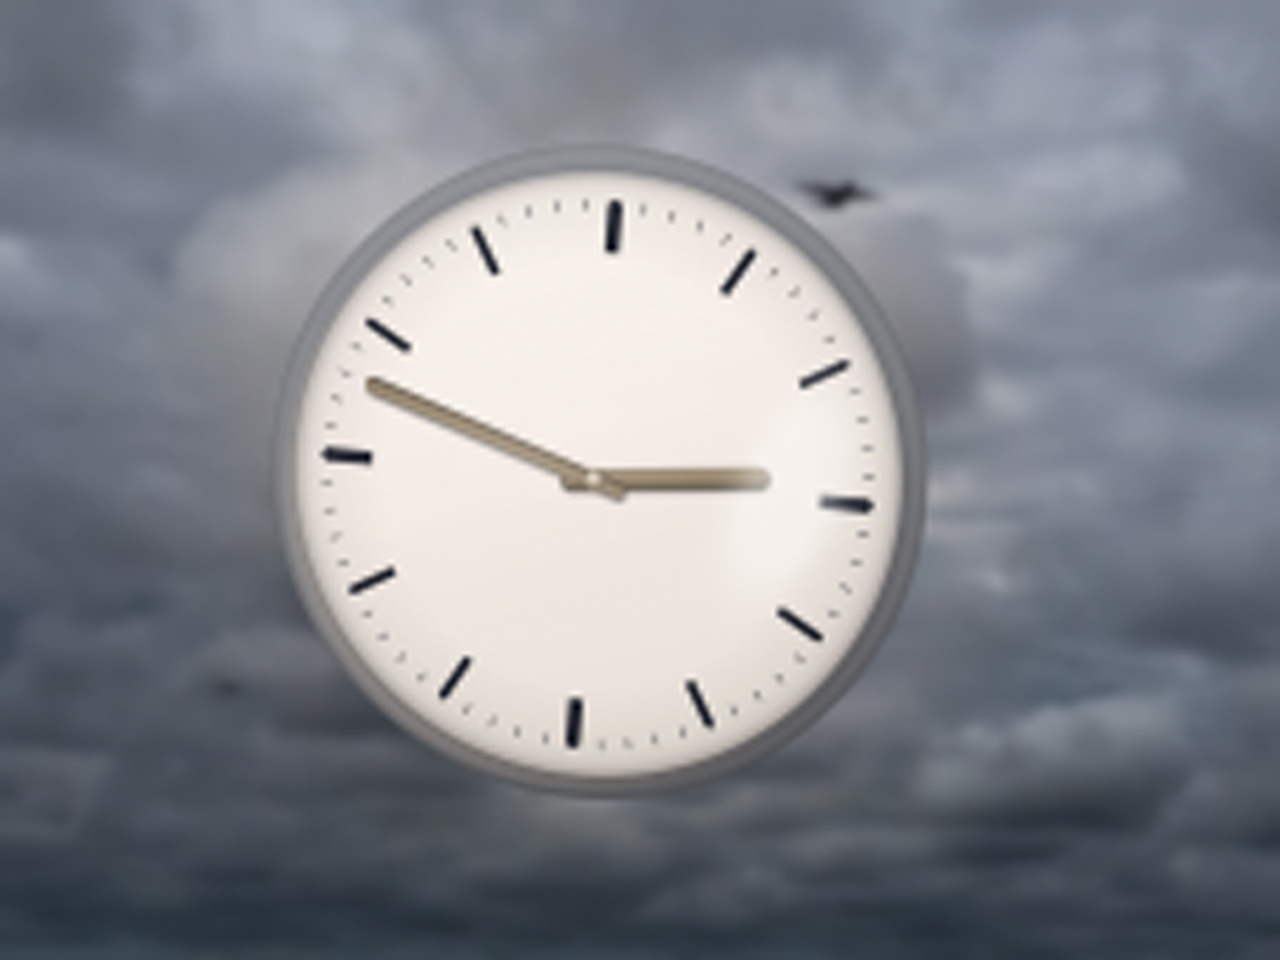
2:48
